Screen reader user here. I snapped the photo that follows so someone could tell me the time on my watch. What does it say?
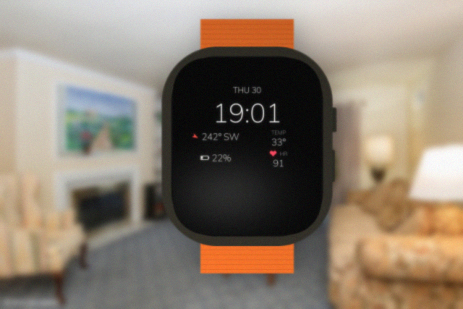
19:01
